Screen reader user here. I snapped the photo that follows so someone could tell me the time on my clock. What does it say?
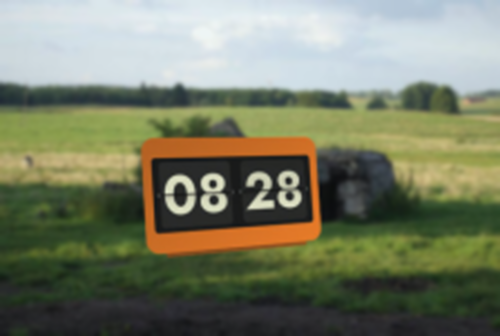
8:28
